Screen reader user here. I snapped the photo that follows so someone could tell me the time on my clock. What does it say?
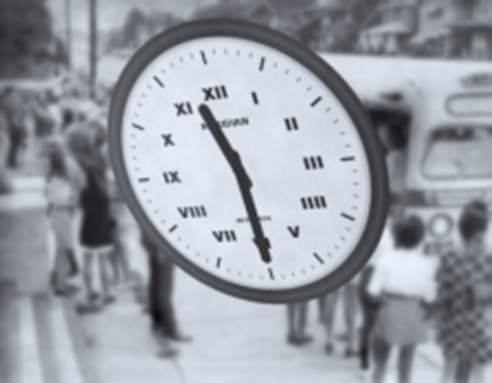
11:30
